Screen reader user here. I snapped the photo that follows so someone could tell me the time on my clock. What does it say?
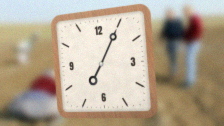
7:05
